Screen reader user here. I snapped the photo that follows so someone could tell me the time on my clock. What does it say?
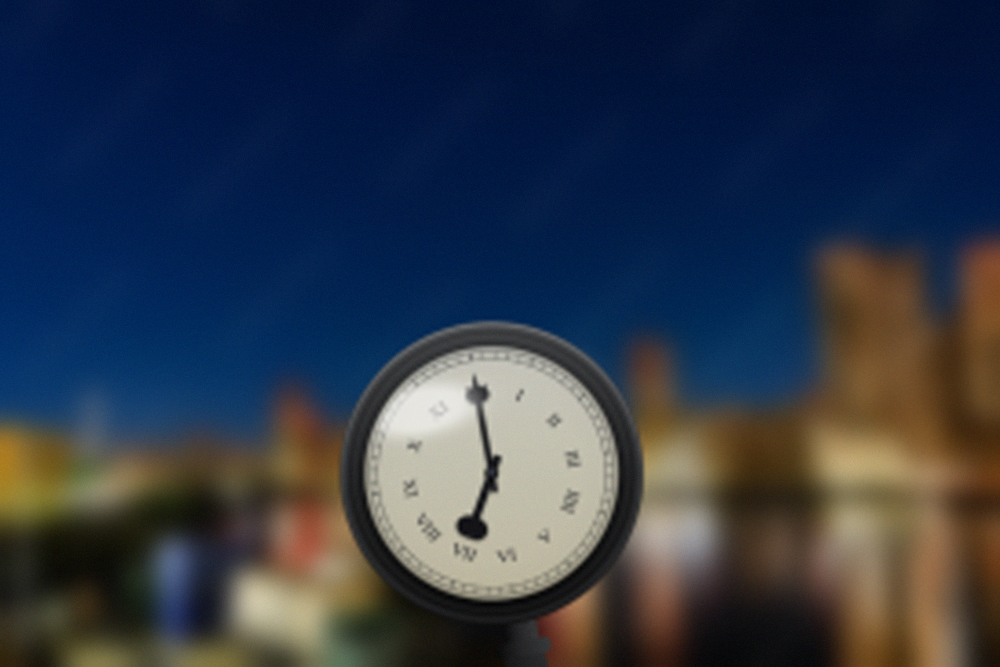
7:00
